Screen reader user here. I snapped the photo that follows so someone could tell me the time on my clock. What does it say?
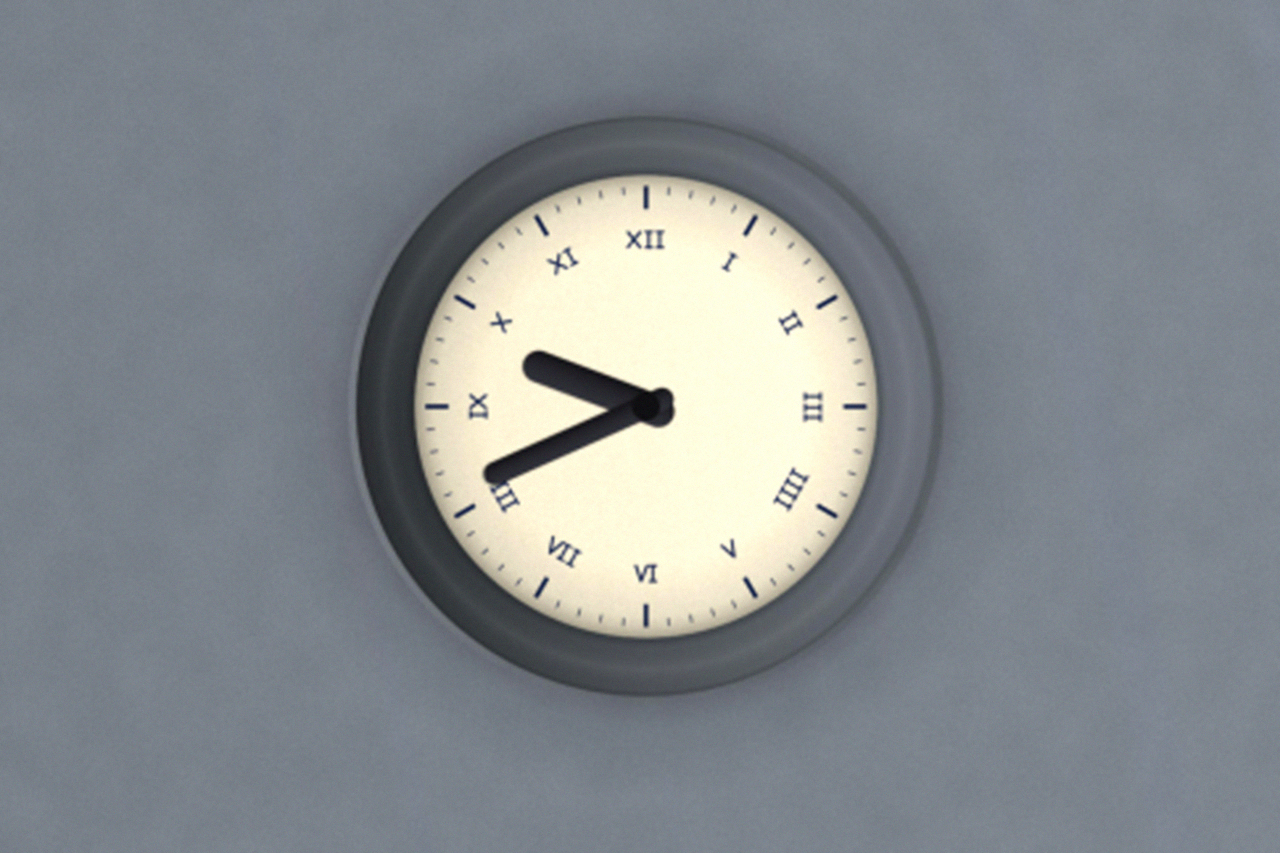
9:41
